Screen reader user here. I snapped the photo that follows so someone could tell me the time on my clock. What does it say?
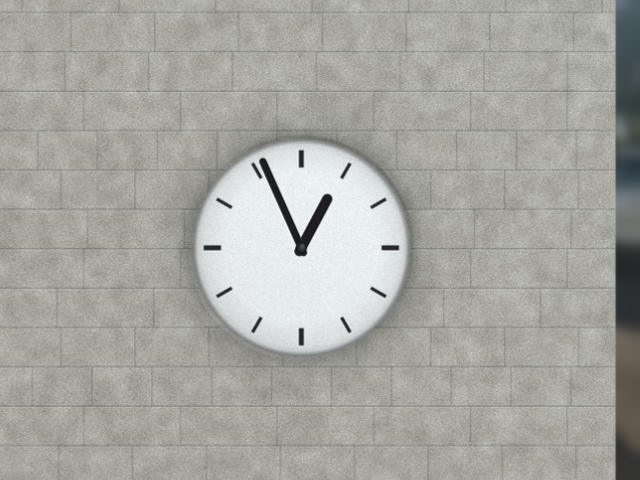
12:56
